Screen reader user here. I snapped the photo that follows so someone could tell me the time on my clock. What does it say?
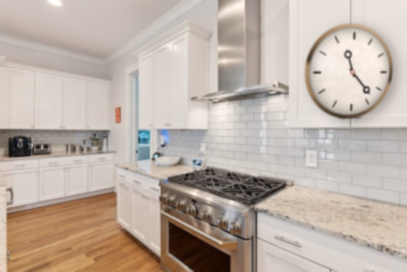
11:23
